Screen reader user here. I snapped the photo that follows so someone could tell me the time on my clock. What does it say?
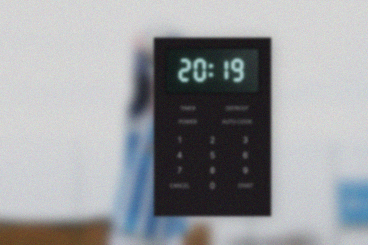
20:19
